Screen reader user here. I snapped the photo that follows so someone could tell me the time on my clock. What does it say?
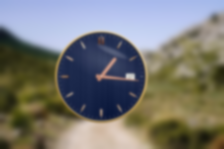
1:16
